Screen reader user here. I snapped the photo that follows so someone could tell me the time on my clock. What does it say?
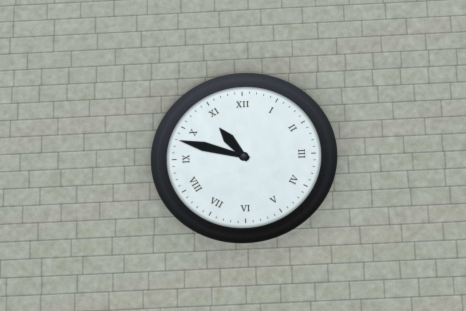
10:48
